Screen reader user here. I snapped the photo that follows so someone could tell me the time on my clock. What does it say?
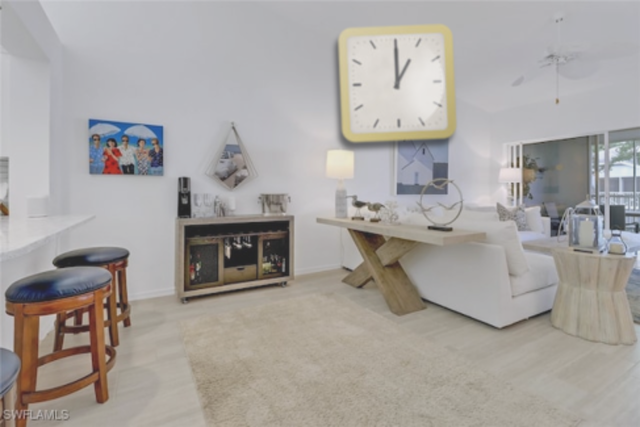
1:00
